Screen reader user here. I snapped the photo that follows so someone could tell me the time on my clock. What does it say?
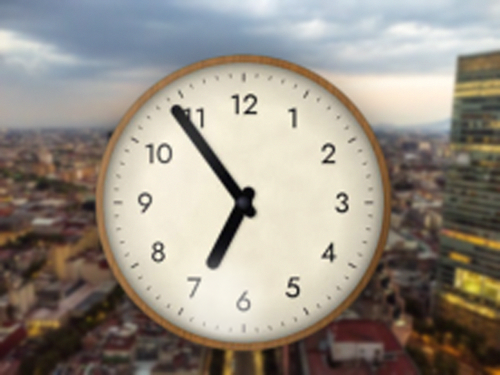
6:54
